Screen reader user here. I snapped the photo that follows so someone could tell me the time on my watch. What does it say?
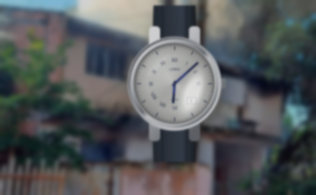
6:08
